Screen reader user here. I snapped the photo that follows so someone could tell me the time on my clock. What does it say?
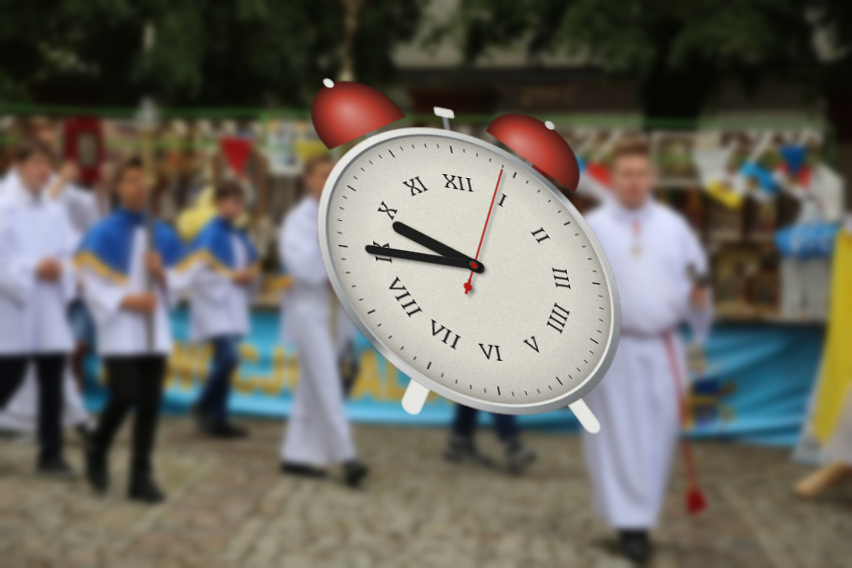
9:45:04
